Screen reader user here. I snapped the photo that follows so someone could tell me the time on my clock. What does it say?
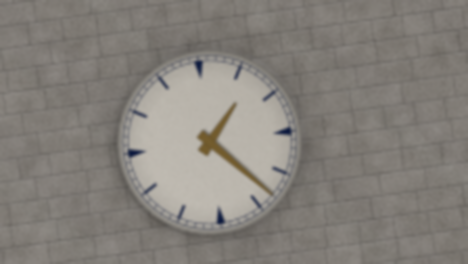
1:23
